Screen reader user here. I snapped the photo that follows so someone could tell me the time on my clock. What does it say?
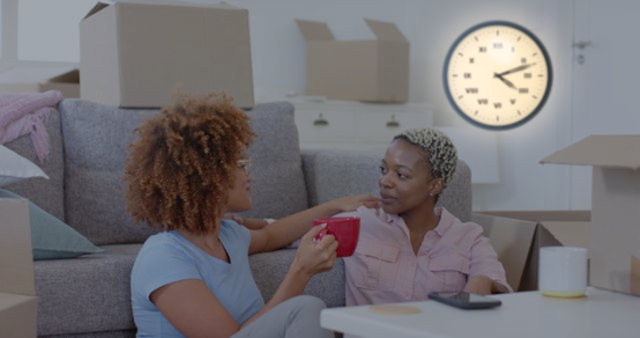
4:12
